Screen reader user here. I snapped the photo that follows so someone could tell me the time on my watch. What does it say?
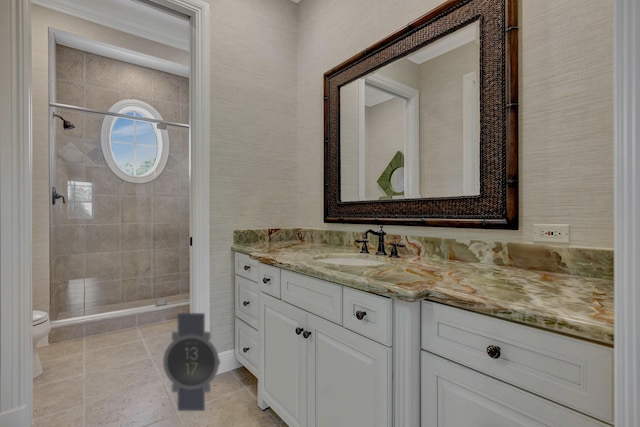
13:17
